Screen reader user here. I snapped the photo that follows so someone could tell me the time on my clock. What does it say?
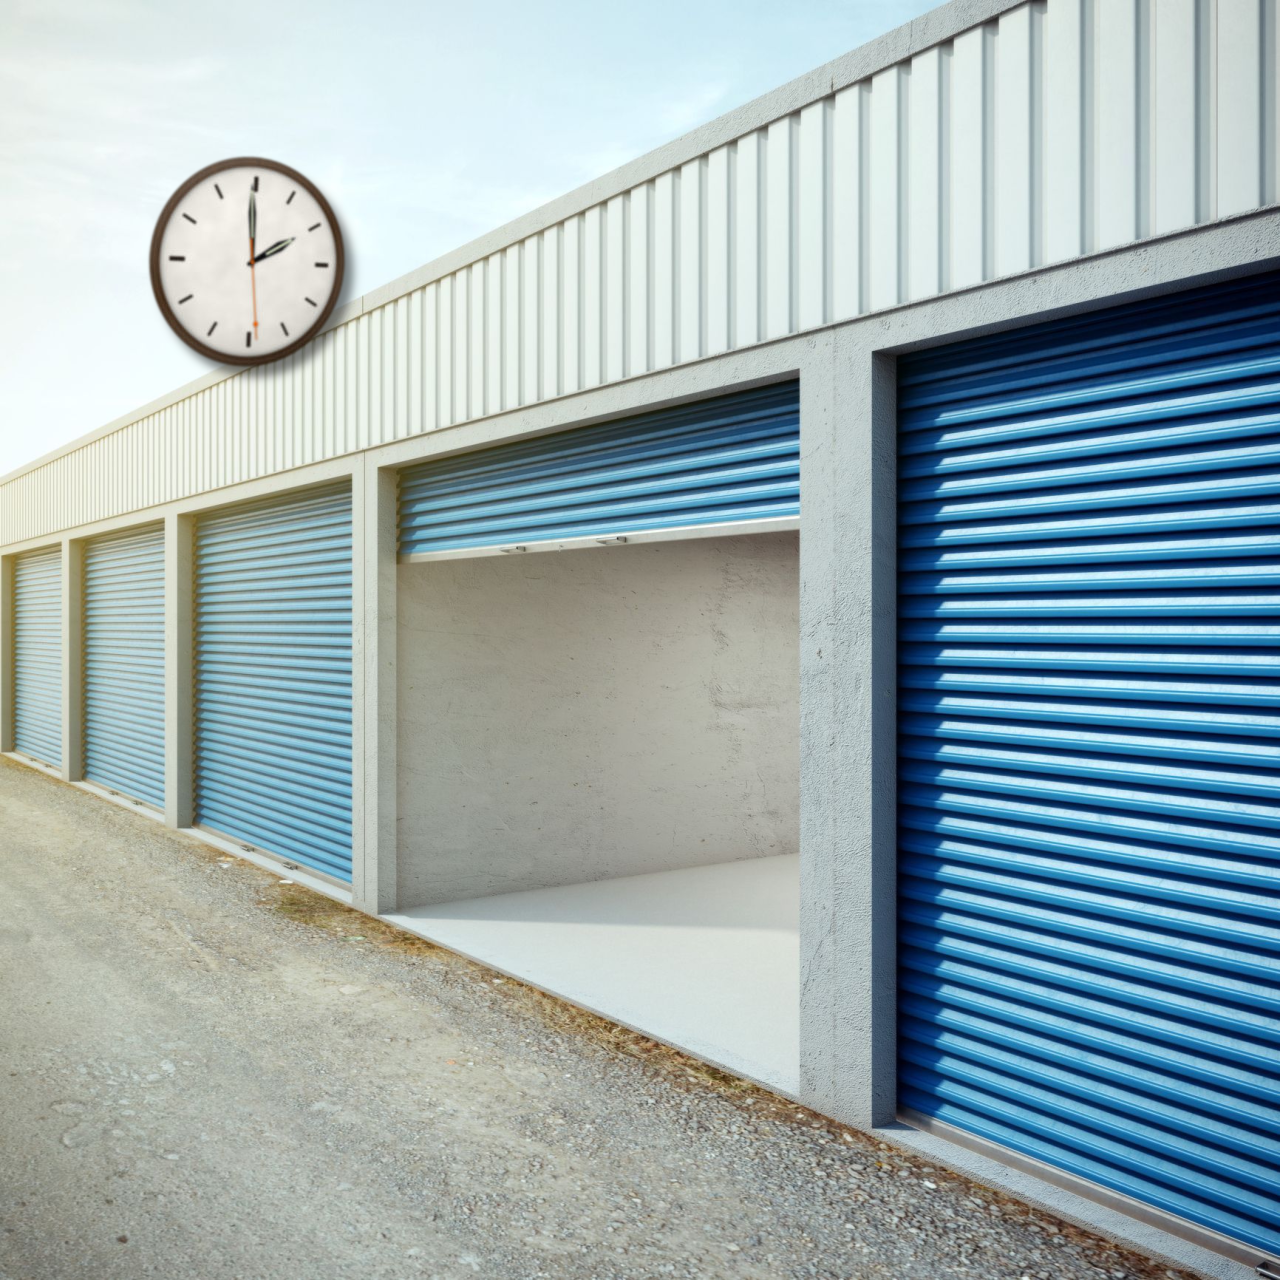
1:59:29
